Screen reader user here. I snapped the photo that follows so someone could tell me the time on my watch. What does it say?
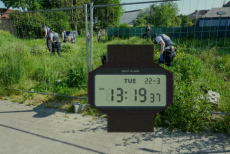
13:19:37
